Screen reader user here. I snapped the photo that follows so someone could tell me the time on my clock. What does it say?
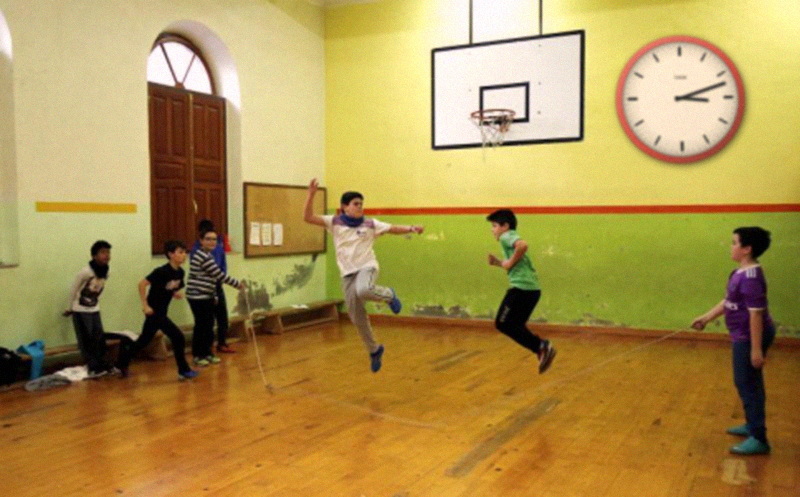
3:12
